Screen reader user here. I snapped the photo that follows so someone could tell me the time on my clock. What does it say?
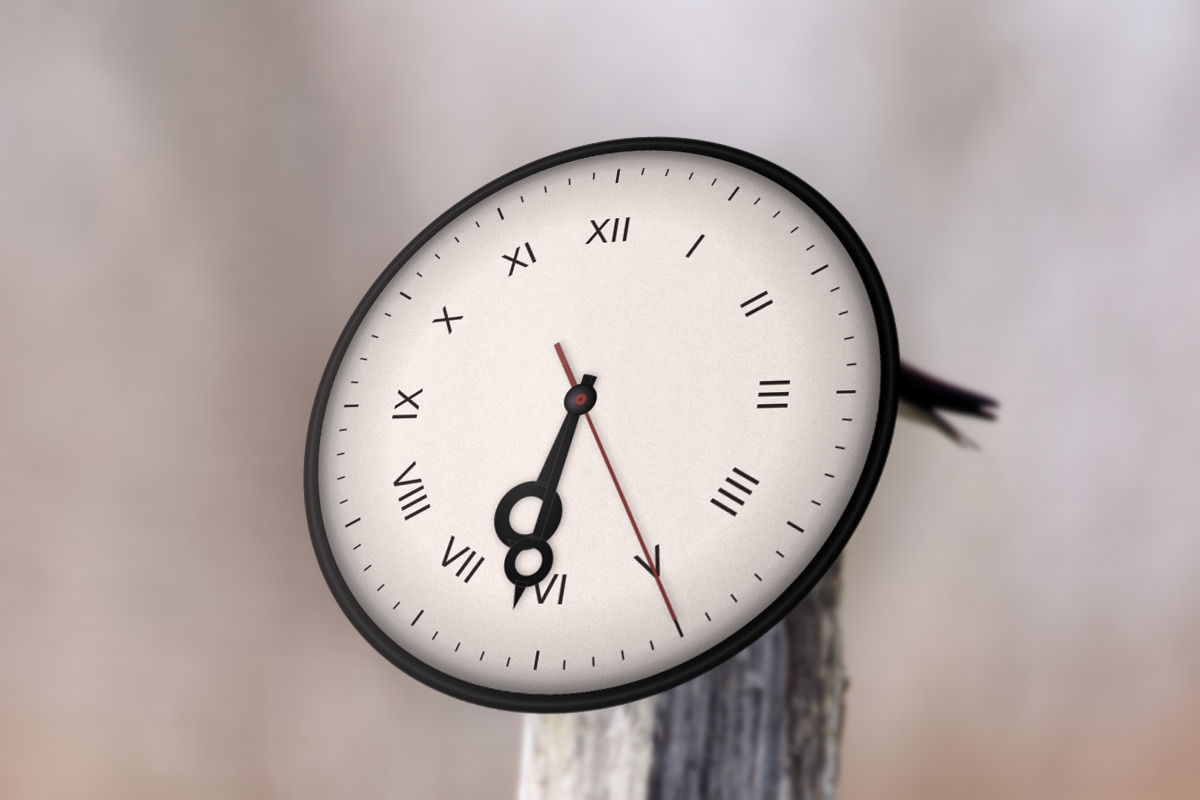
6:31:25
